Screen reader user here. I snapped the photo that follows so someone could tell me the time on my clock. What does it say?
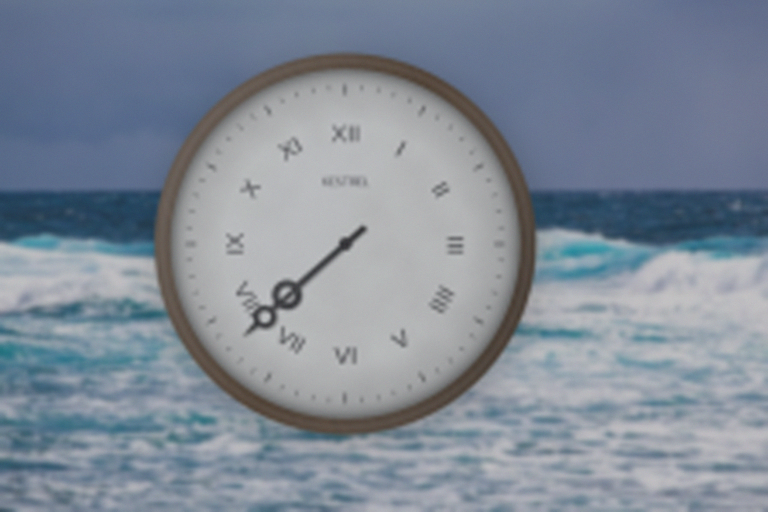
7:38
